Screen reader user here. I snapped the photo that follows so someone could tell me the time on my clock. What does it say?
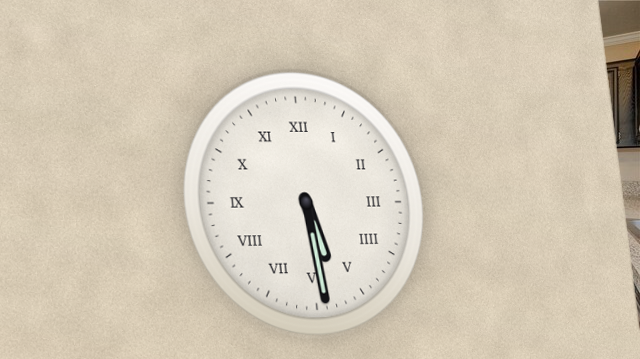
5:29
